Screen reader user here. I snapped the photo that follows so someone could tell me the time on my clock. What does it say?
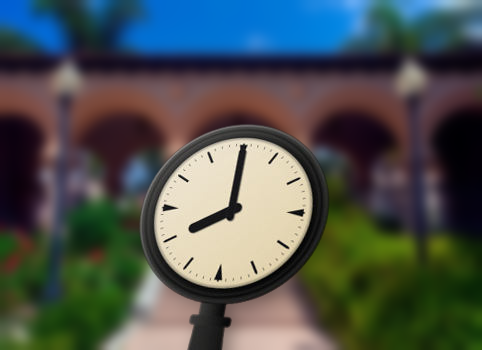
8:00
